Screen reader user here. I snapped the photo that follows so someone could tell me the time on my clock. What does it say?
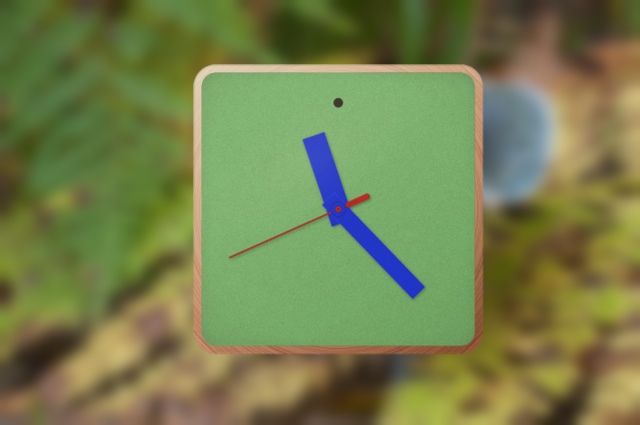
11:22:41
